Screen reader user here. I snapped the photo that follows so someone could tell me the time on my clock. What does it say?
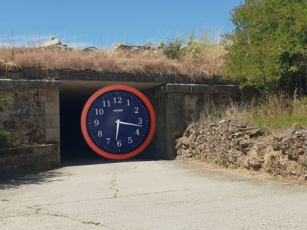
6:17
